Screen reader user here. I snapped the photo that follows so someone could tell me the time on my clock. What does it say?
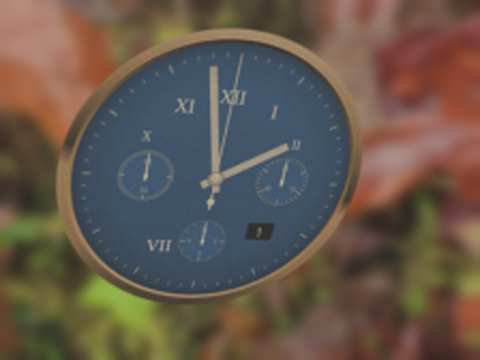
1:58
